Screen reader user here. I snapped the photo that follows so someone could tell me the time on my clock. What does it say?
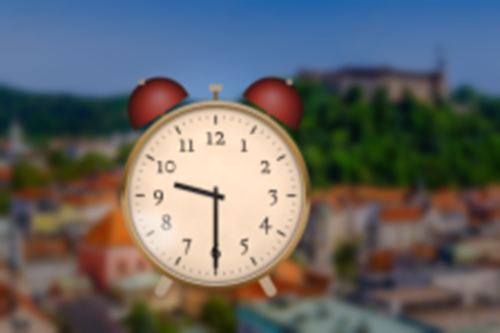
9:30
